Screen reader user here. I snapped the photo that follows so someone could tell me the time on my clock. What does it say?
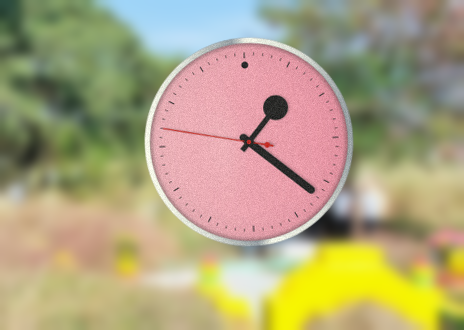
1:21:47
